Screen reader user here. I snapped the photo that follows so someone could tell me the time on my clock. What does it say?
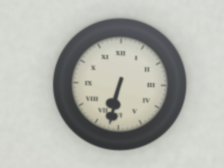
6:32
